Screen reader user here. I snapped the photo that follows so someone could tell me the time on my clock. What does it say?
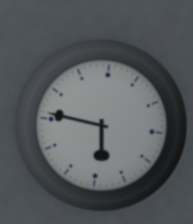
5:46
